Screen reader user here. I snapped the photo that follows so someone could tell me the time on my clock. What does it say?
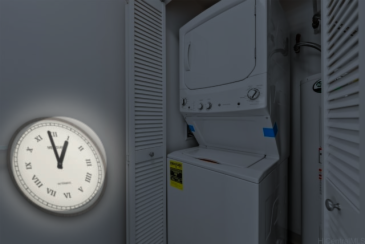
12:59
